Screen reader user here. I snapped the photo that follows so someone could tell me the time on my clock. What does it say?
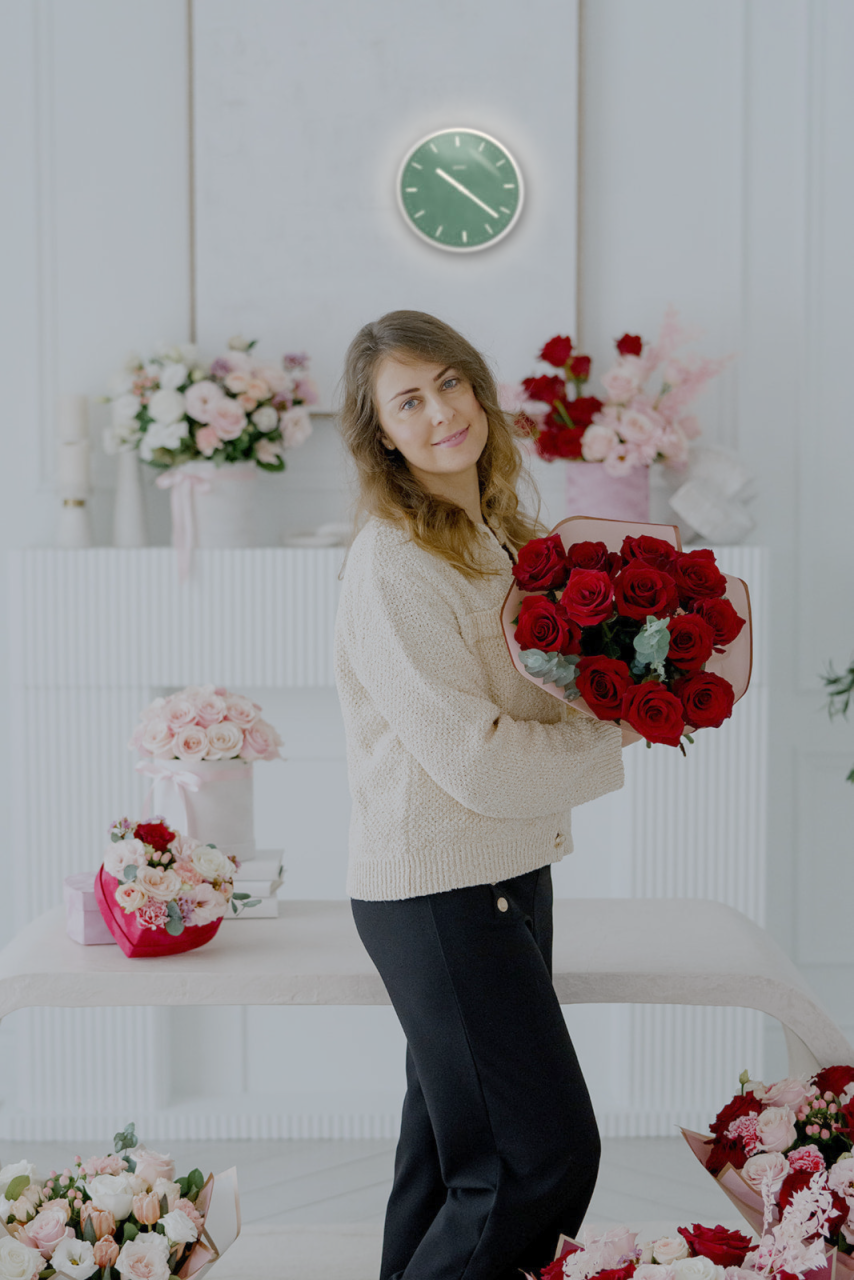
10:22
